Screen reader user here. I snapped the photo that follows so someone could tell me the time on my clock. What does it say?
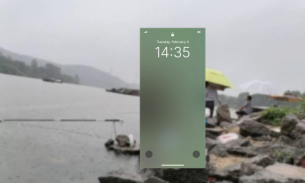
14:35
